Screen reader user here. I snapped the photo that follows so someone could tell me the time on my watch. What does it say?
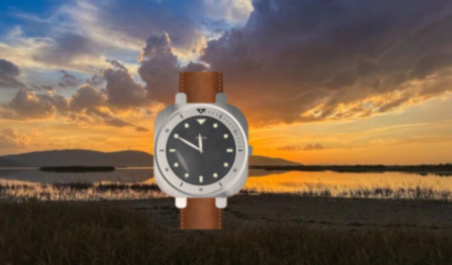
11:50
